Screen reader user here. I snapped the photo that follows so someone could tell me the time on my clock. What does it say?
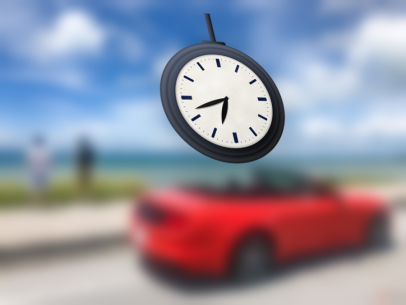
6:42
